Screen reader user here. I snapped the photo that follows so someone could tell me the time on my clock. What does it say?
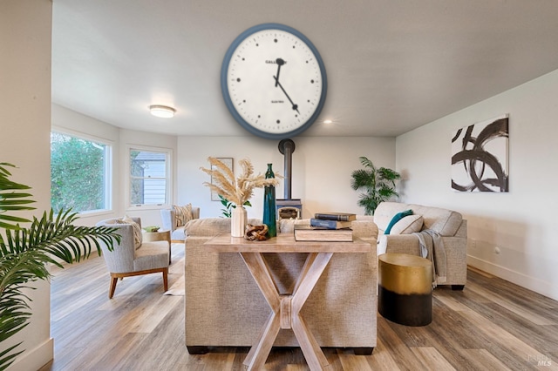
12:24
